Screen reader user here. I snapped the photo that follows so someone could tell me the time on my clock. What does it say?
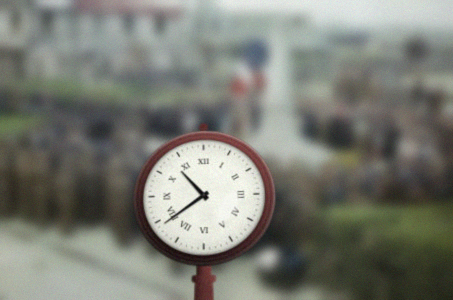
10:39
